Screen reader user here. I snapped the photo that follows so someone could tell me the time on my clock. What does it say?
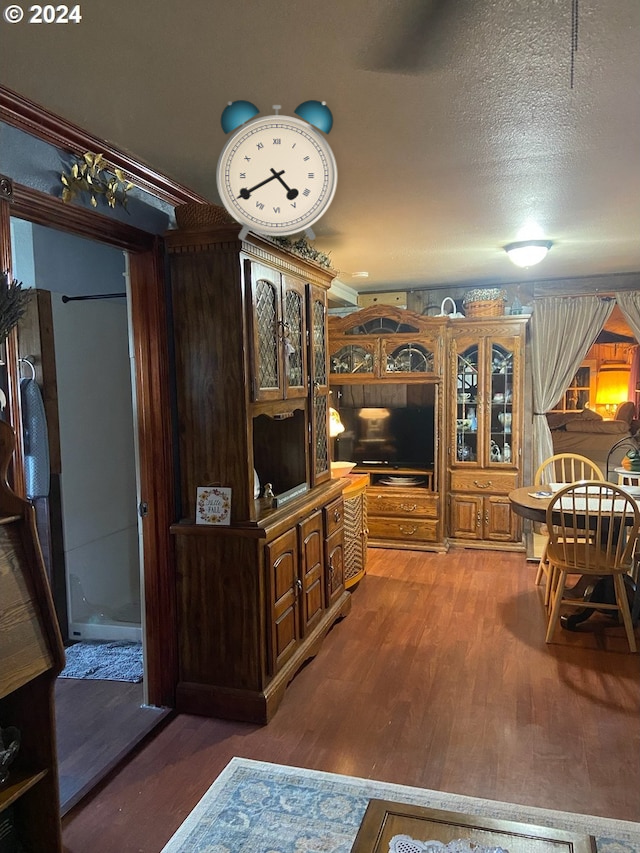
4:40
